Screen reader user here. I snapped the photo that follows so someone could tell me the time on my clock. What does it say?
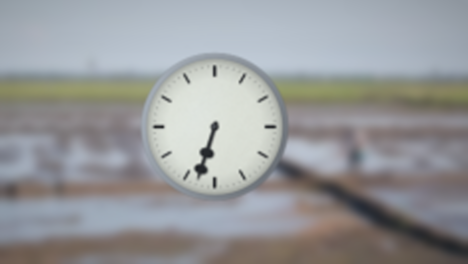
6:33
